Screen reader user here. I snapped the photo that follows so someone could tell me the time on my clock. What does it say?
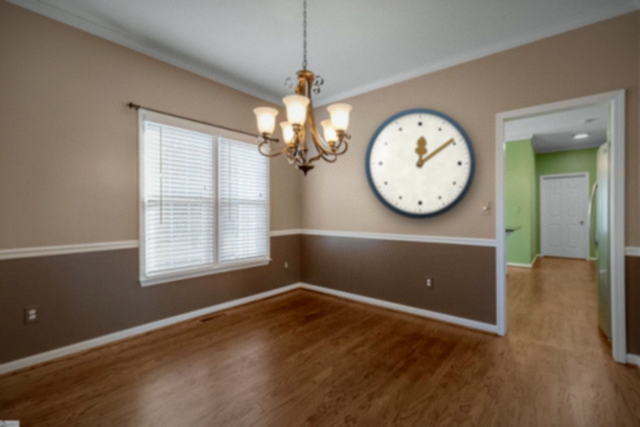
12:09
